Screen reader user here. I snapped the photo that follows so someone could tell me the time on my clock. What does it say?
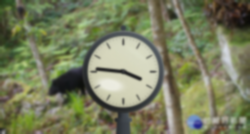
3:46
